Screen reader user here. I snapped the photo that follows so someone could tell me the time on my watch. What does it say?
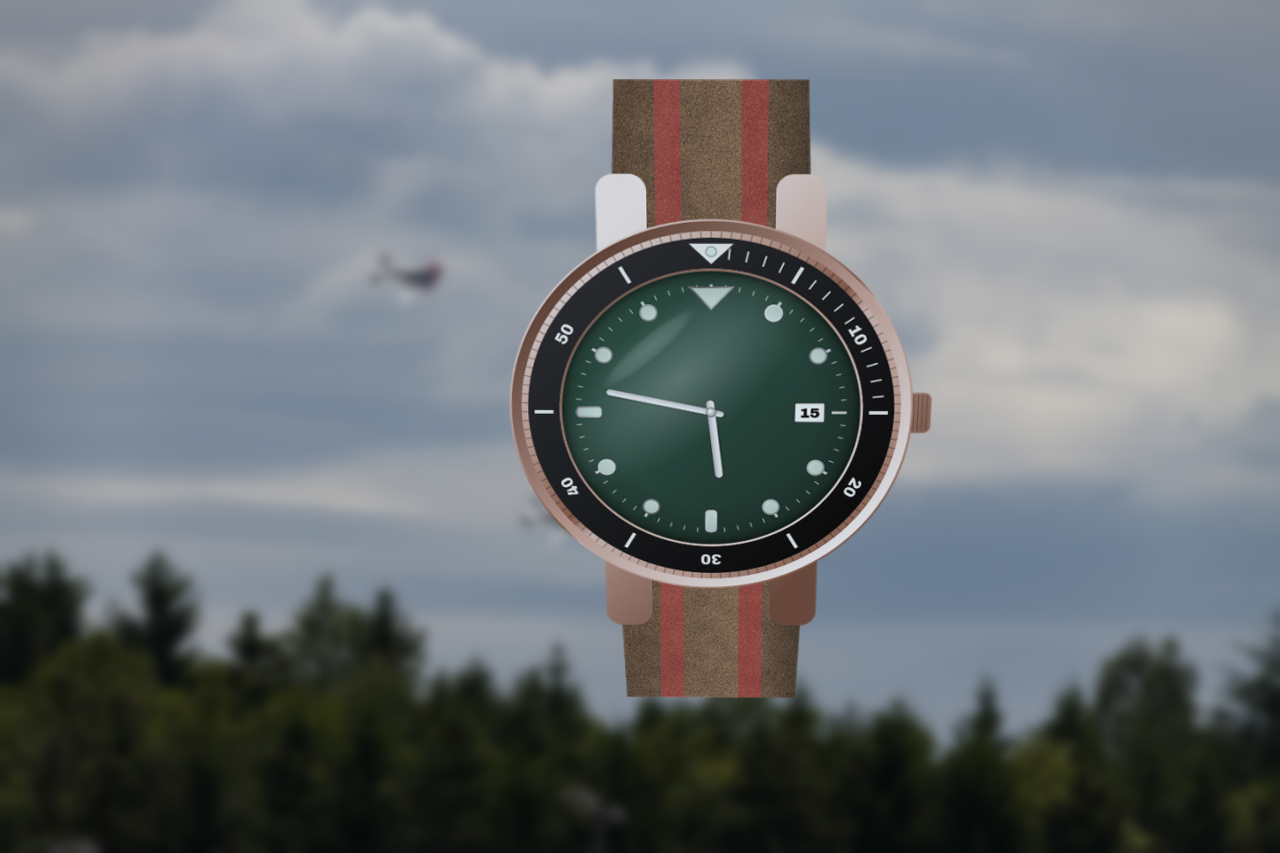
5:47
